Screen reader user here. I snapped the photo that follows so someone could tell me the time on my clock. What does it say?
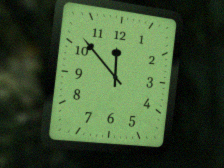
11:52
